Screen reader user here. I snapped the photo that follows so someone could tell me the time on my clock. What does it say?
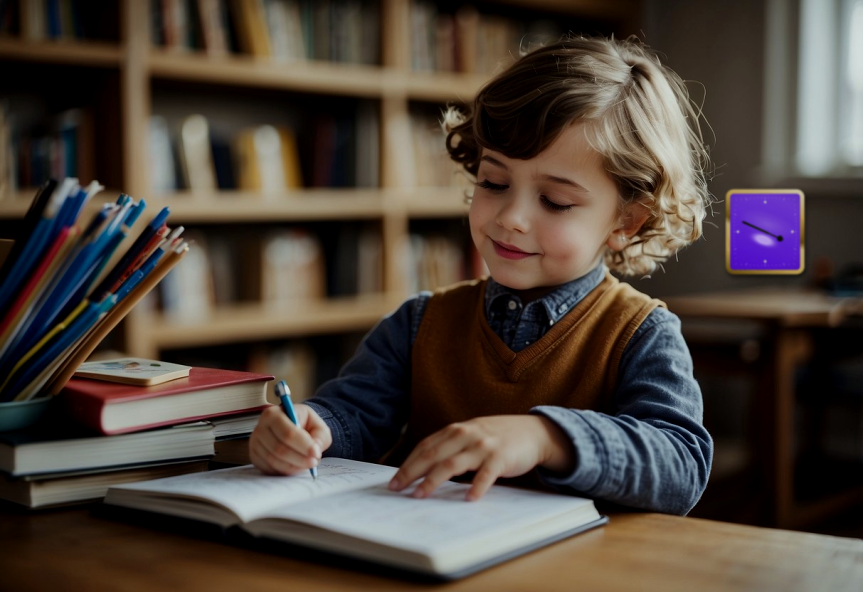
3:49
